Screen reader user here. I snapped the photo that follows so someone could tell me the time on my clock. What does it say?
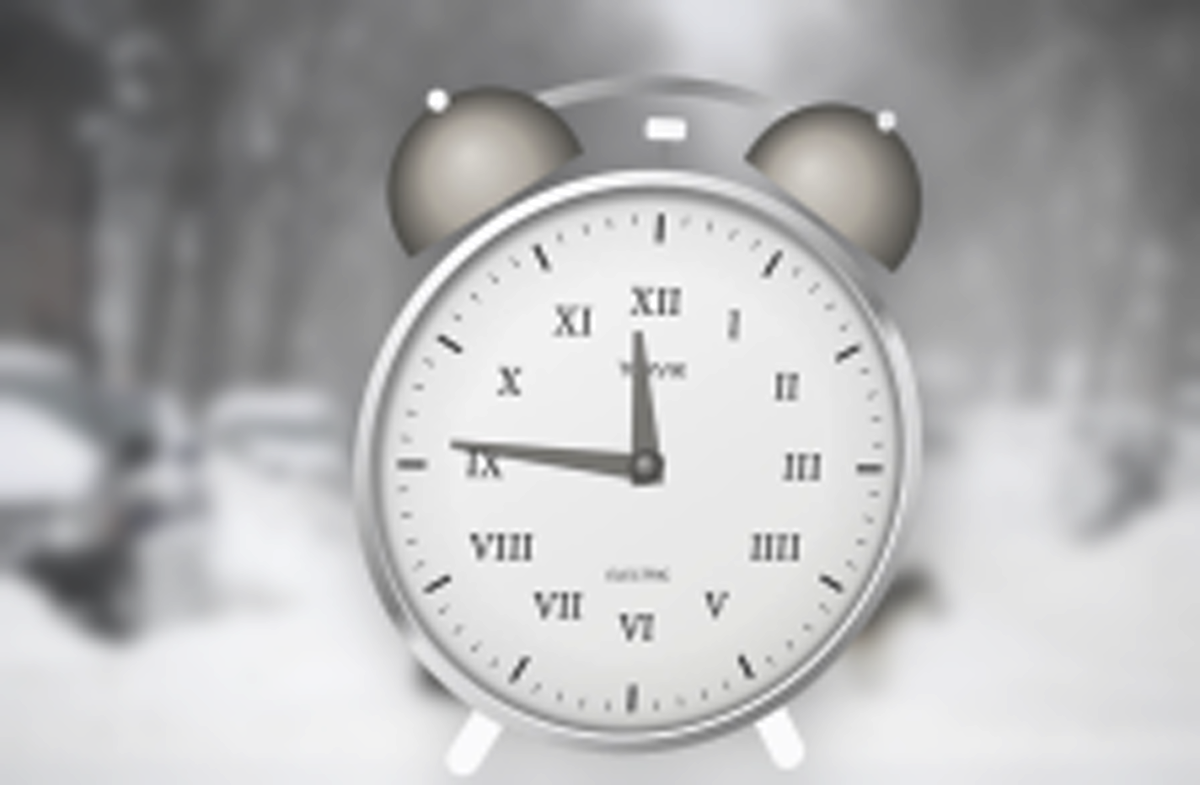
11:46
